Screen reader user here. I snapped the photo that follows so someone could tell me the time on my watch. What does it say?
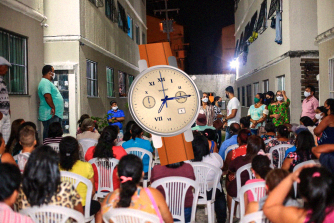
7:15
